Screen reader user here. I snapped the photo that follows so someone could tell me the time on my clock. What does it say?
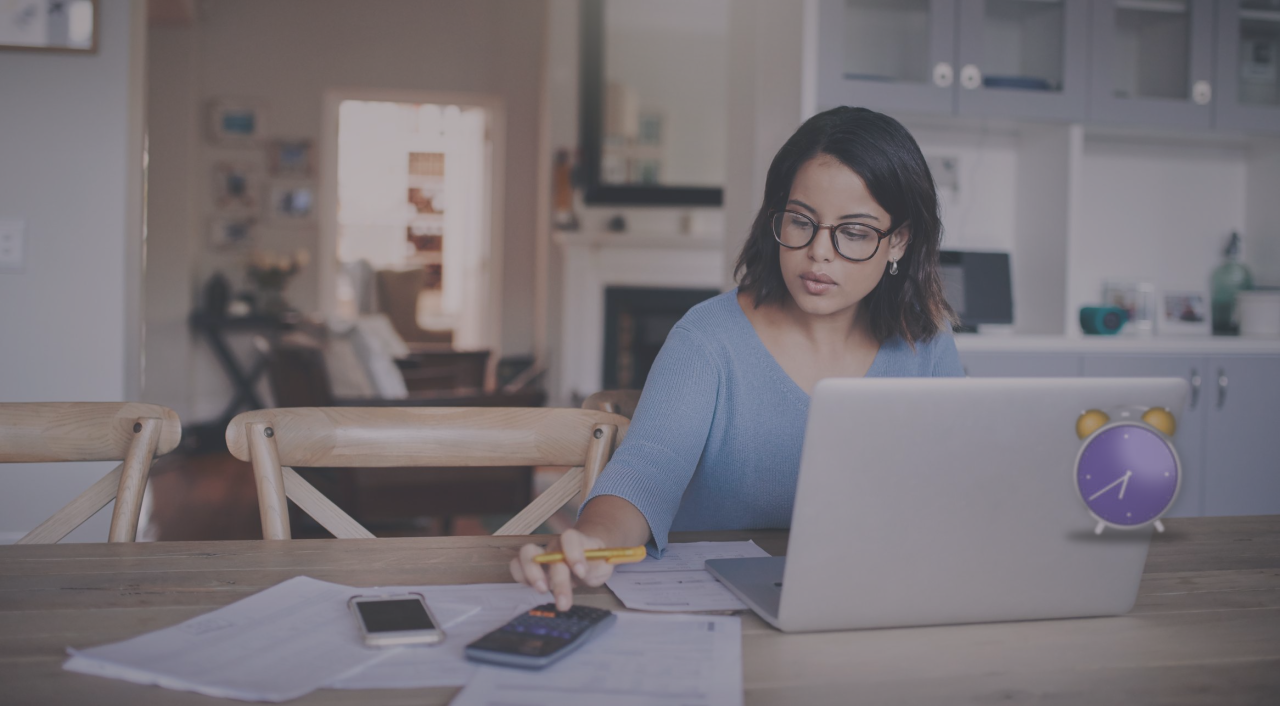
6:40
